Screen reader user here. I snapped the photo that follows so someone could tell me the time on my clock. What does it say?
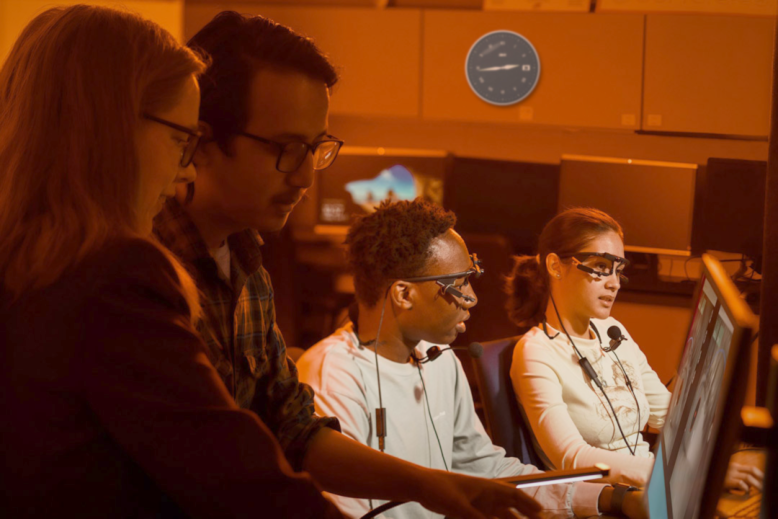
2:44
